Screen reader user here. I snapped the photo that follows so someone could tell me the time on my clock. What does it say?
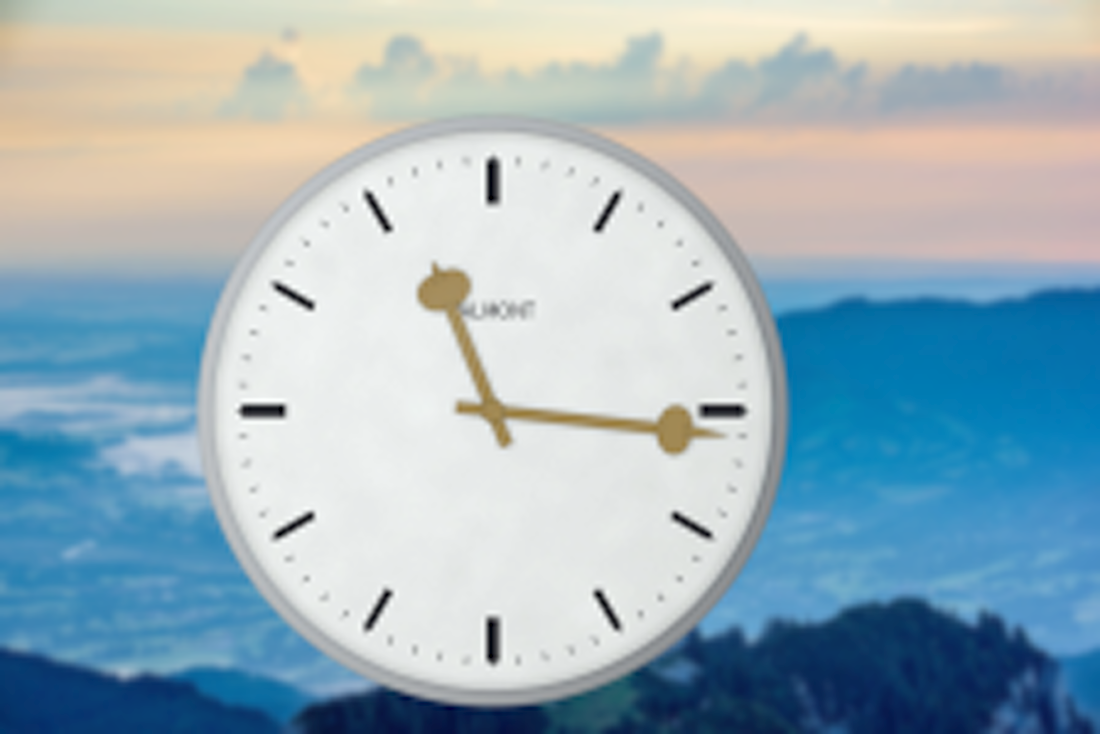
11:16
